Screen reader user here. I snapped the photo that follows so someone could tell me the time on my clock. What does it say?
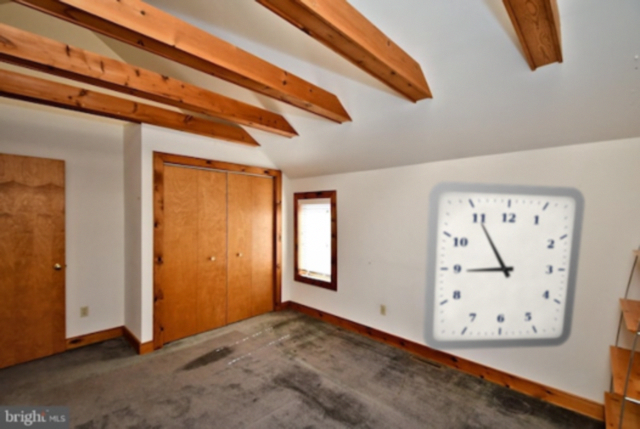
8:55
